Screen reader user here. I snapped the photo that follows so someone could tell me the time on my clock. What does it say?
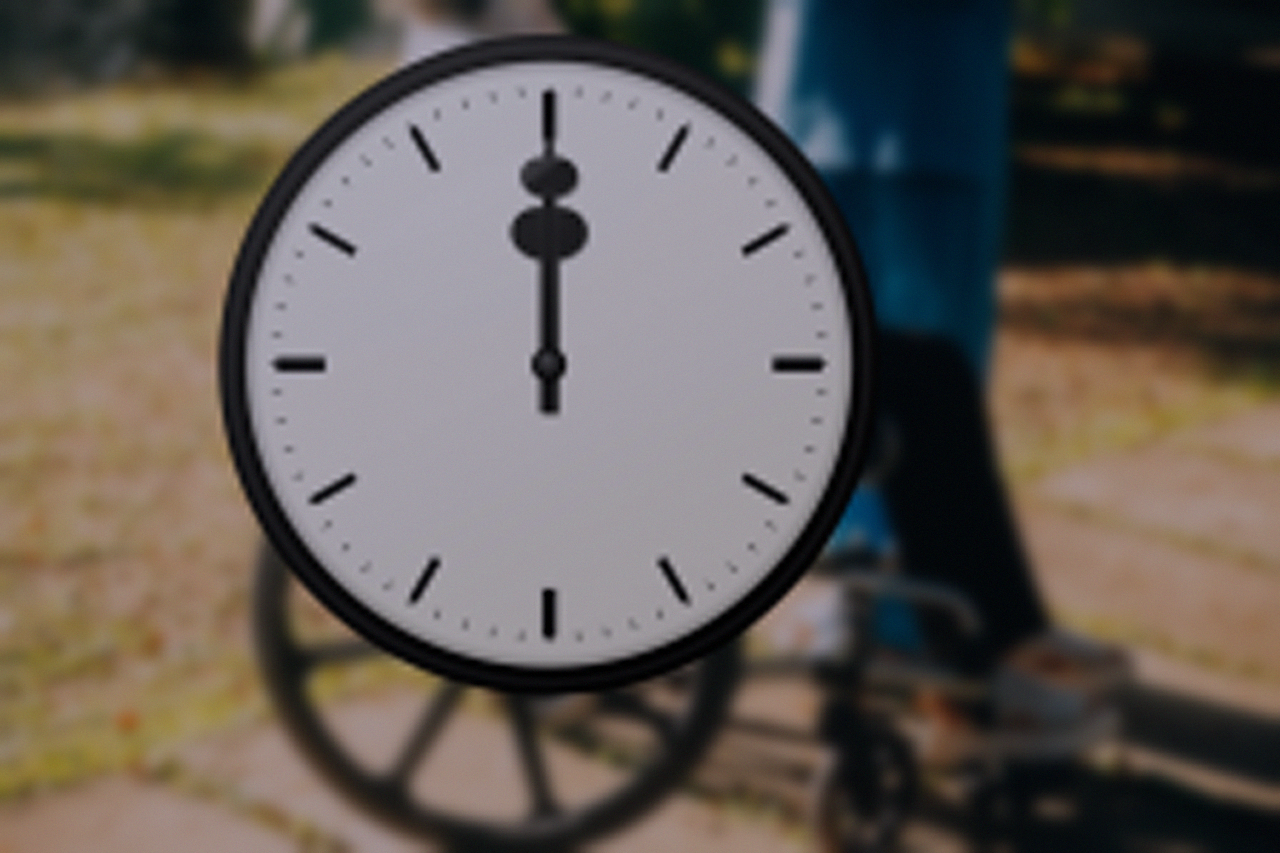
12:00
